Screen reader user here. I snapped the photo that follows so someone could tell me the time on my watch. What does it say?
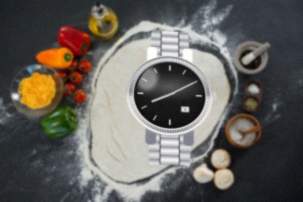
8:10
